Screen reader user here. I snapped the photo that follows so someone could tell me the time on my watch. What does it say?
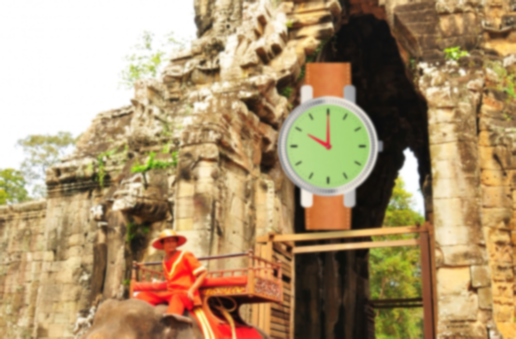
10:00
